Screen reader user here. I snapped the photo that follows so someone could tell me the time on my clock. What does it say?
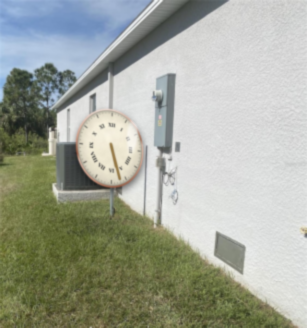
5:27
